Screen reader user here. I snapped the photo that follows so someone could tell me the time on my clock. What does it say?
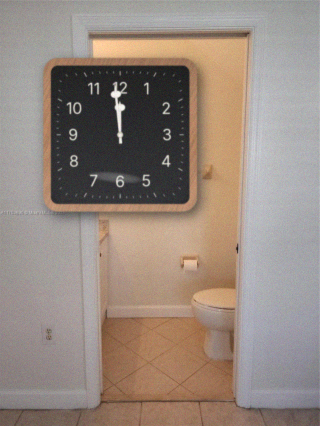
11:59
